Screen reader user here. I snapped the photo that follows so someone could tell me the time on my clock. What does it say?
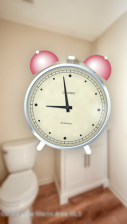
8:58
